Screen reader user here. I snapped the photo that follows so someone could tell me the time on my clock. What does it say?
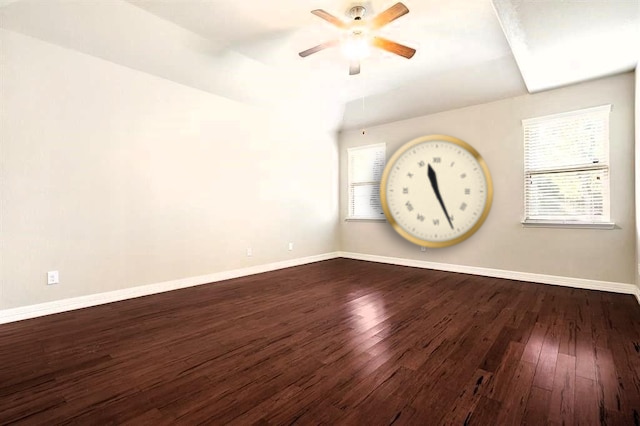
11:26
